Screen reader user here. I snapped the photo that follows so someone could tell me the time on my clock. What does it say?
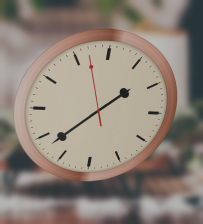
1:37:57
